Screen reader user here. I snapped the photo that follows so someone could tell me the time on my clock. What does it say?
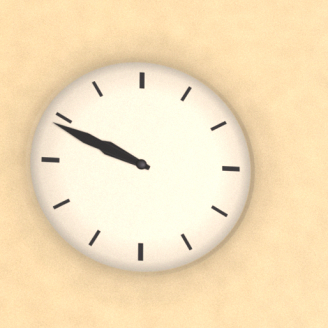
9:49
